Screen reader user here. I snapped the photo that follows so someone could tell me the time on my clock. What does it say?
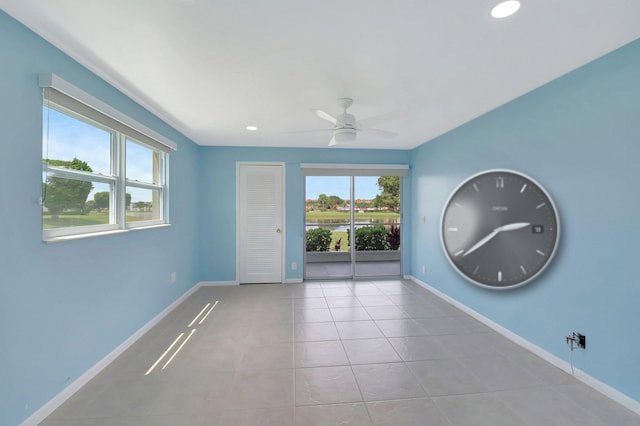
2:39
